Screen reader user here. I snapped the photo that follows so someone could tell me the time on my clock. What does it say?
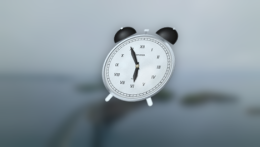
5:55
